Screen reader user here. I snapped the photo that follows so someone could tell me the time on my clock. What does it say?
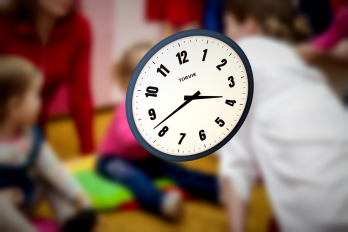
3:42
